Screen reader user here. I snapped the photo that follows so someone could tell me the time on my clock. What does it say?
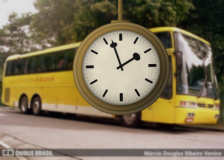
1:57
